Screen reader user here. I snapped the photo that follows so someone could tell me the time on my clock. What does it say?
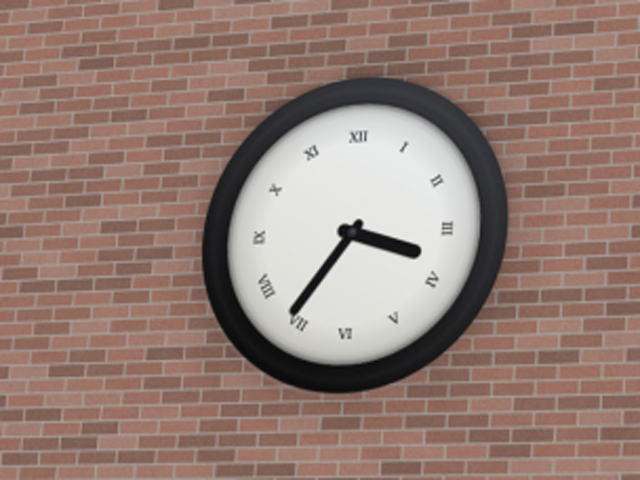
3:36
